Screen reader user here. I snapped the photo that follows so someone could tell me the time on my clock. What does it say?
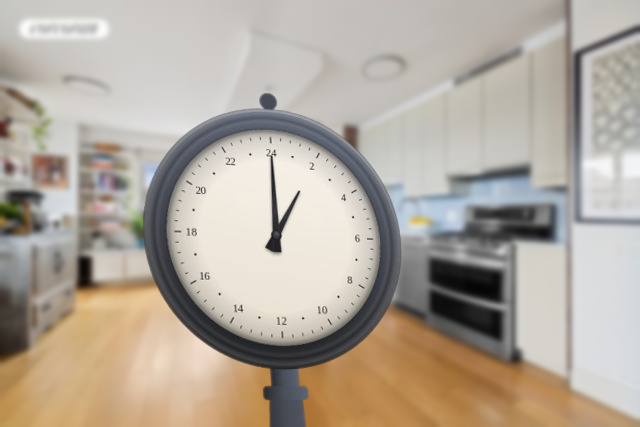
2:00
